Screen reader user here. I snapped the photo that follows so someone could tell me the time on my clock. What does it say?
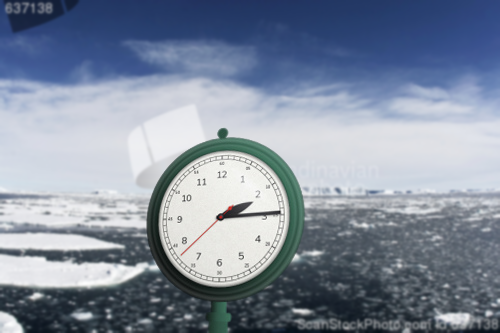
2:14:38
